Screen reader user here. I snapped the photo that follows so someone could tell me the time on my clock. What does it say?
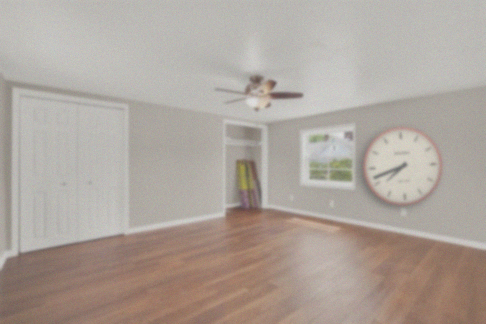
7:42
